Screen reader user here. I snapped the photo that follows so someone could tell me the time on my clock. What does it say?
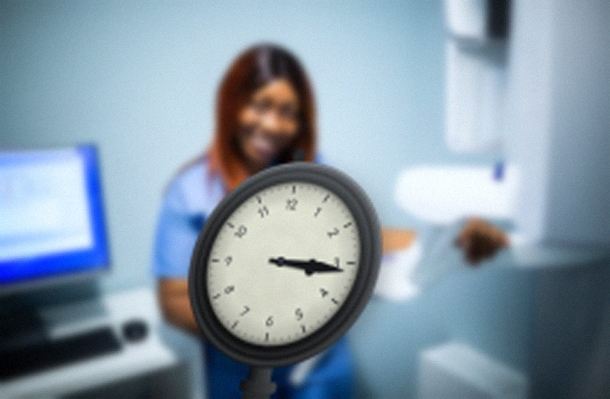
3:16
